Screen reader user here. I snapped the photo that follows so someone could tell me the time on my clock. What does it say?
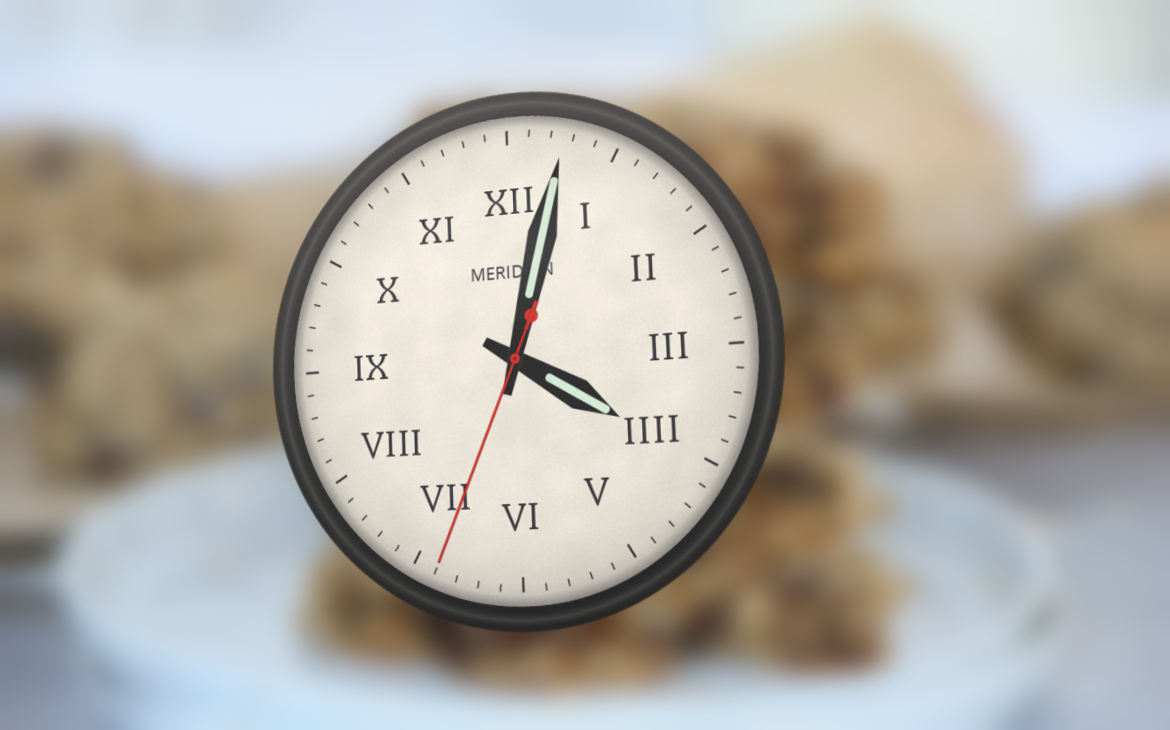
4:02:34
